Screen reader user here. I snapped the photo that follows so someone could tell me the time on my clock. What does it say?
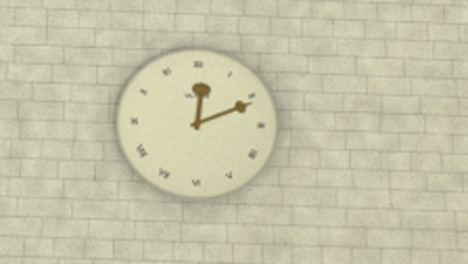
12:11
